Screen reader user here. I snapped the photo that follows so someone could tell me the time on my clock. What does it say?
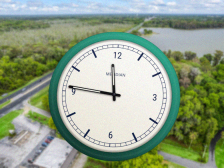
11:46
